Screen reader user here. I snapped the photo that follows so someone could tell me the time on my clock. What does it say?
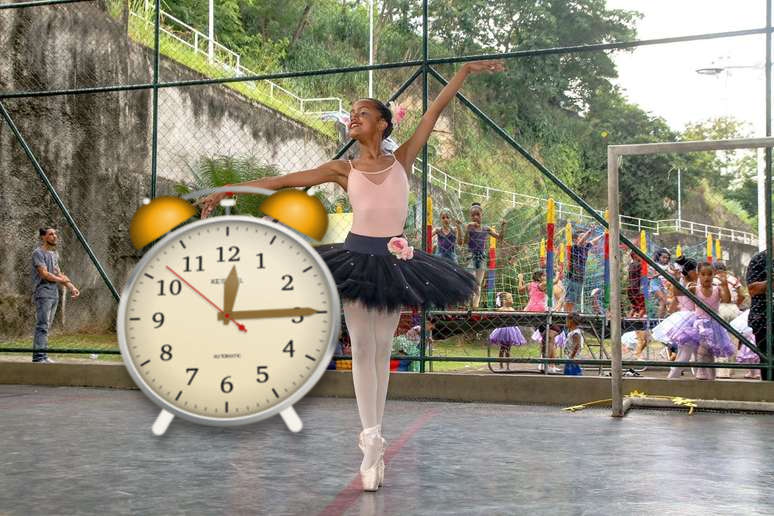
12:14:52
